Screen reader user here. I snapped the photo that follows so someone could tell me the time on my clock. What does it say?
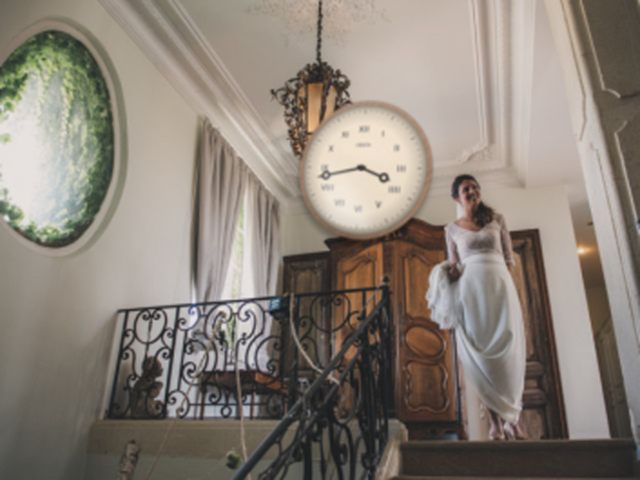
3:43
